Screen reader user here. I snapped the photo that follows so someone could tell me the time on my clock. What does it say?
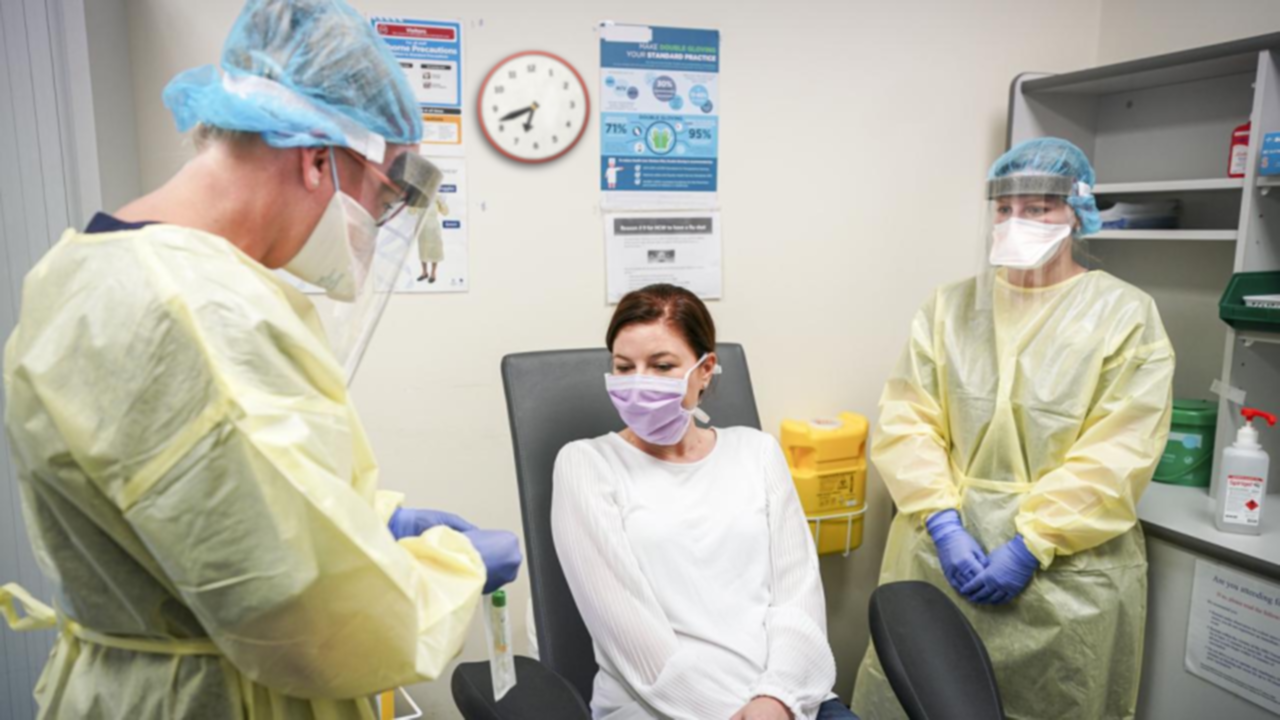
6:42
